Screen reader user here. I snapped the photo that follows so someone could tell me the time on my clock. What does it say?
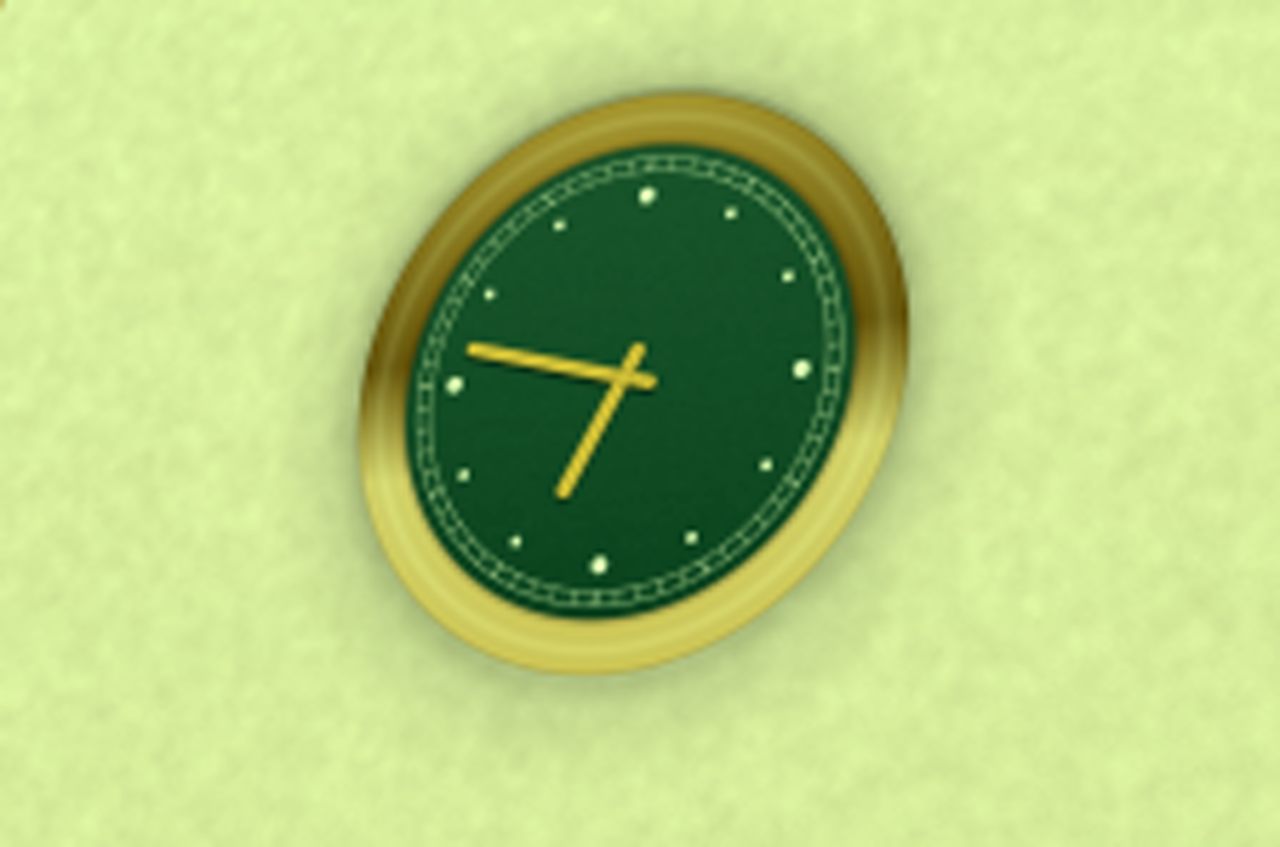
6:47
